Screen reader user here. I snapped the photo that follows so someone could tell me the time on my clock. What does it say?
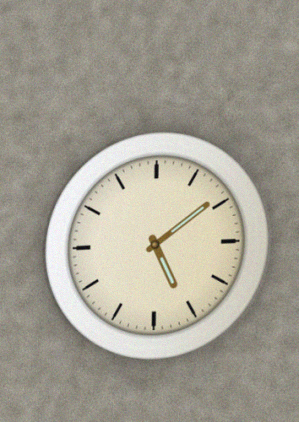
5:09
